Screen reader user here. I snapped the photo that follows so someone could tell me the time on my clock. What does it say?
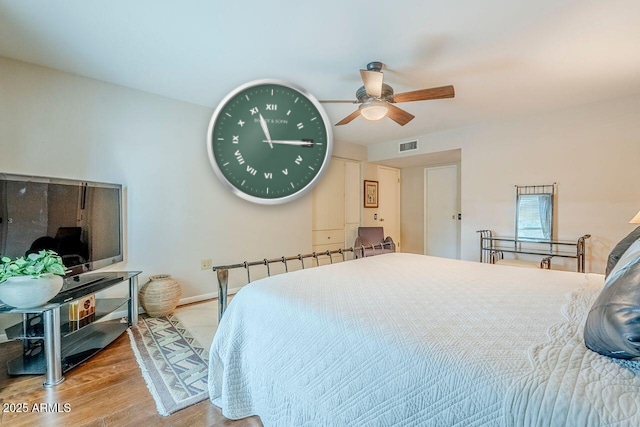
11:15
